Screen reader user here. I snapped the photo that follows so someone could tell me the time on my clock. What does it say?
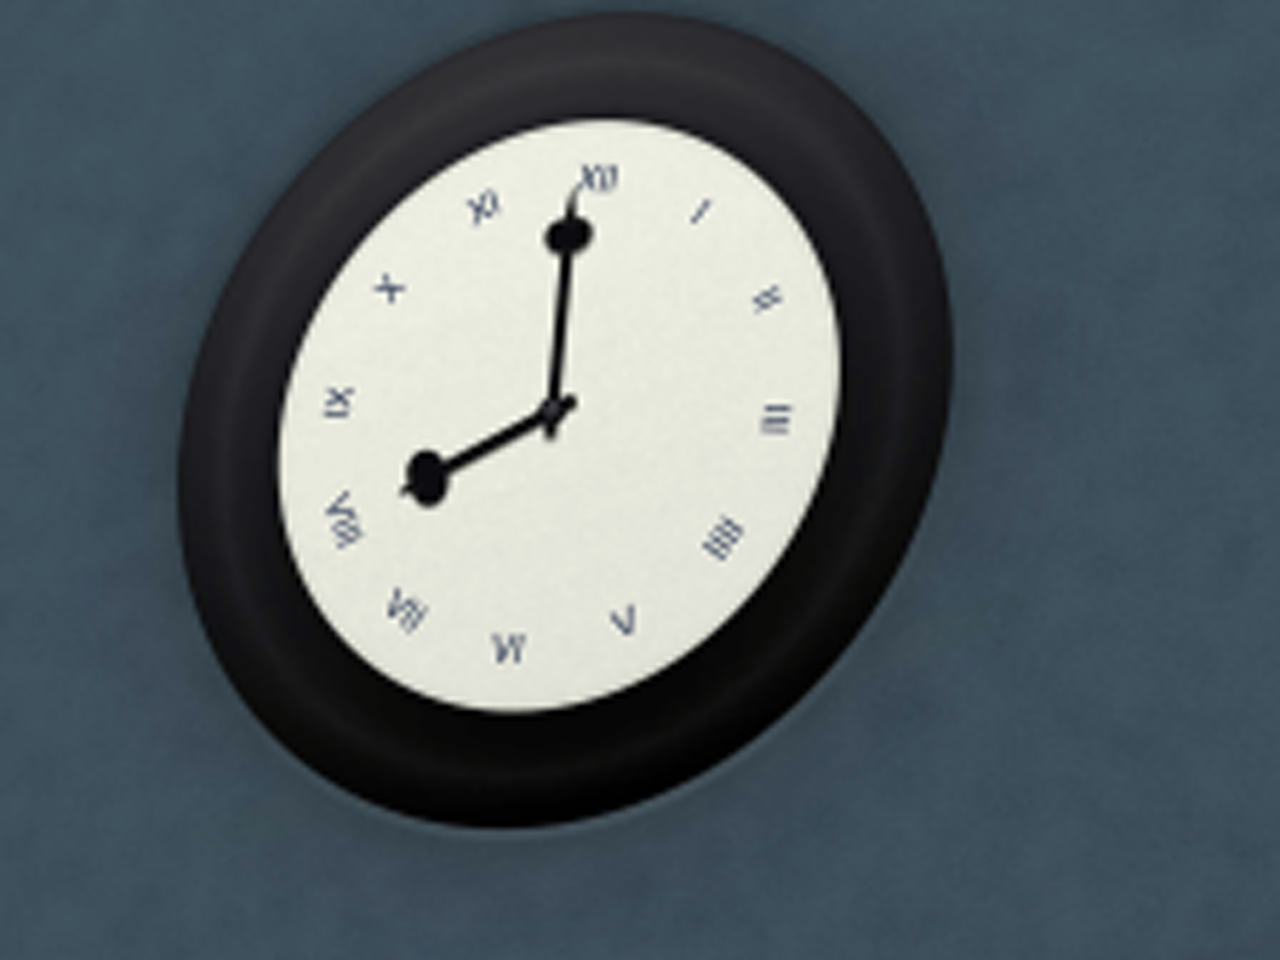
7:59
